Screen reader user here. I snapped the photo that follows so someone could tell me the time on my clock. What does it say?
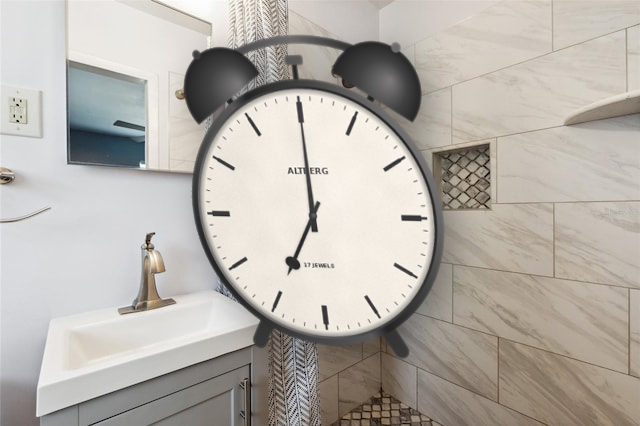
7:00
